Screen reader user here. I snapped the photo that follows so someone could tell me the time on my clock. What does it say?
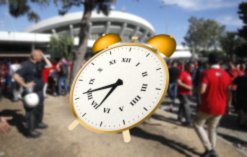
6:41
